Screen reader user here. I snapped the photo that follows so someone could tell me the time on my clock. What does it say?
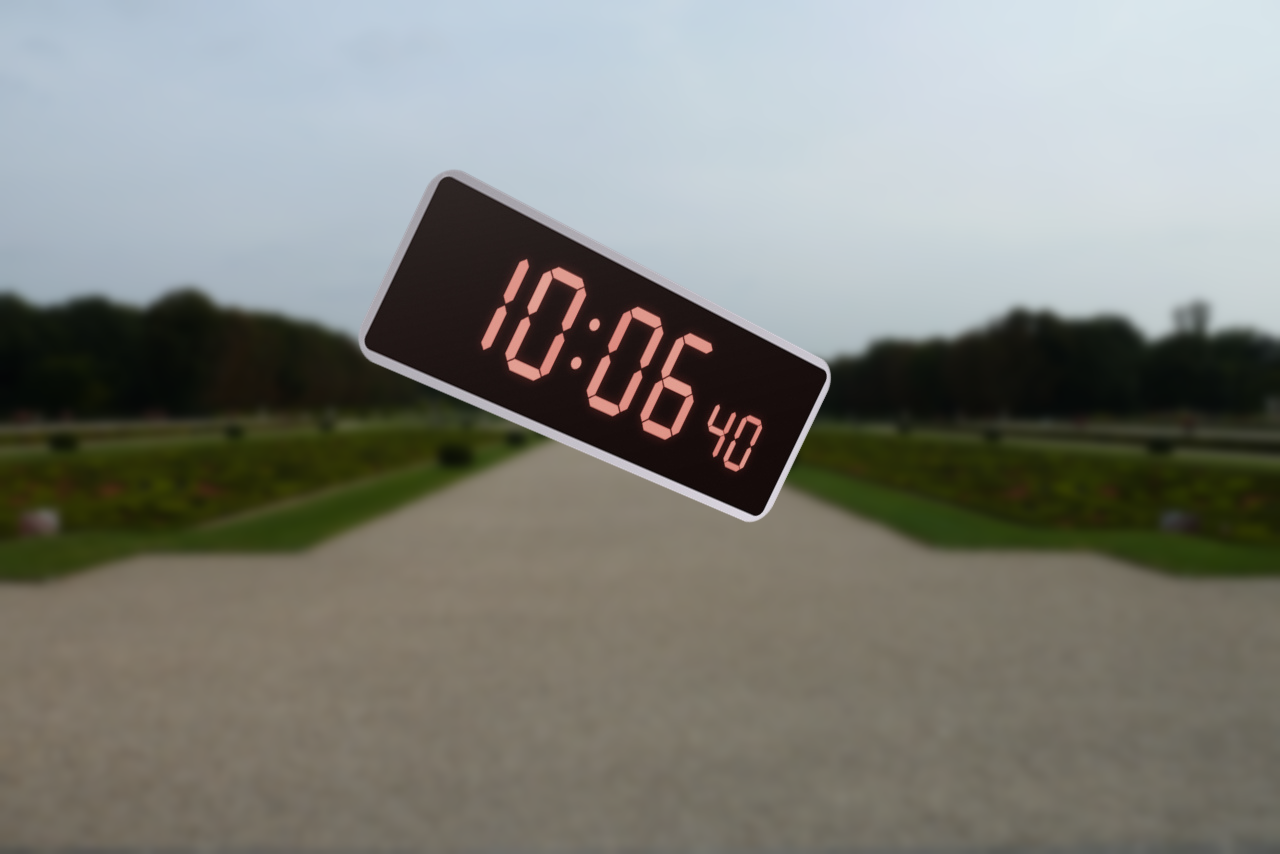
10:06:40
